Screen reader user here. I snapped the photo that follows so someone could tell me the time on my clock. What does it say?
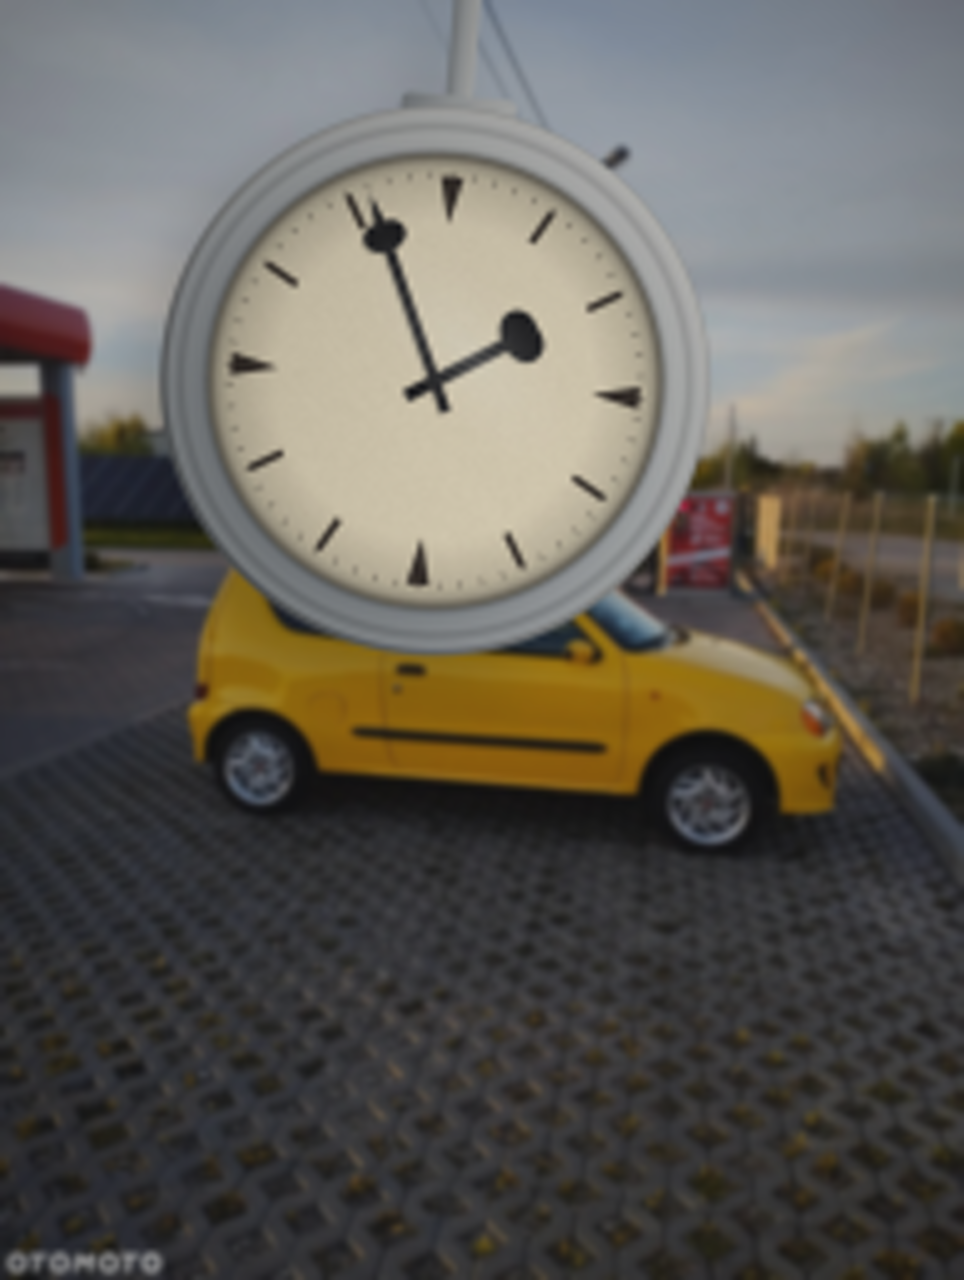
1:56
